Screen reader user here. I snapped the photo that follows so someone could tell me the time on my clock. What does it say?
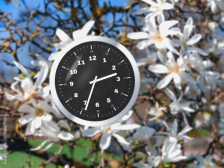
2:34
